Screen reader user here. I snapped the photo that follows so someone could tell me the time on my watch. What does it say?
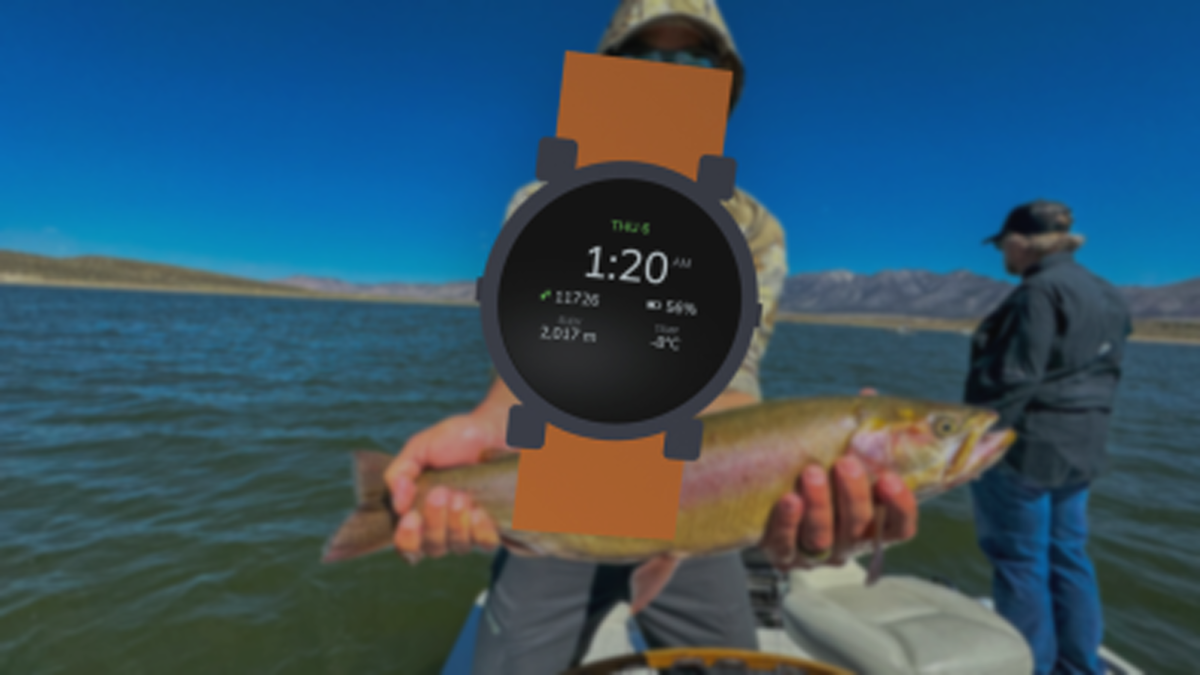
1:20
